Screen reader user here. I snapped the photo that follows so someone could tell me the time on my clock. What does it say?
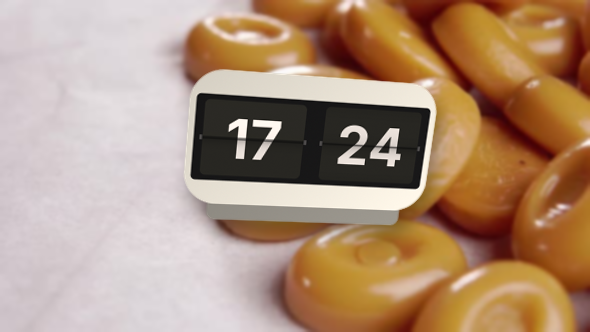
17:24
